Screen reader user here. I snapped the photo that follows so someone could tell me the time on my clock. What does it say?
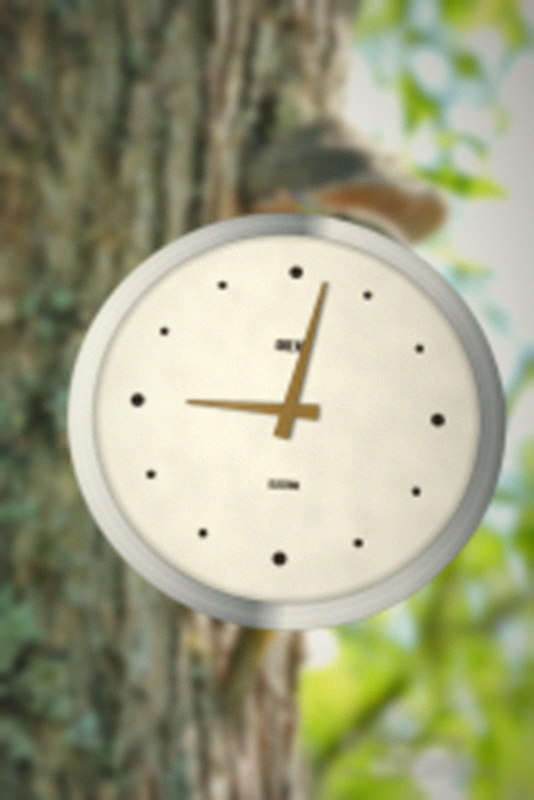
9:02
